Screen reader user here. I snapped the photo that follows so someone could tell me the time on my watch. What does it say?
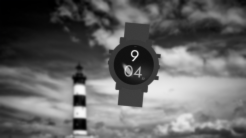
9:04
